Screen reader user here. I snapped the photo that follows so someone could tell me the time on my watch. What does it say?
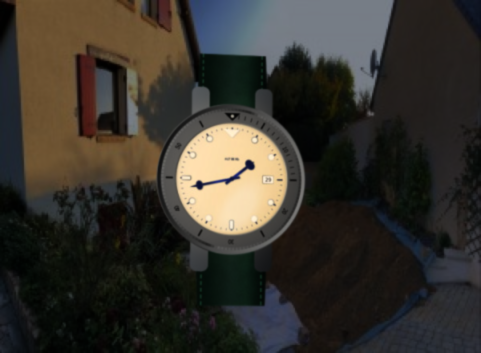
1:43
